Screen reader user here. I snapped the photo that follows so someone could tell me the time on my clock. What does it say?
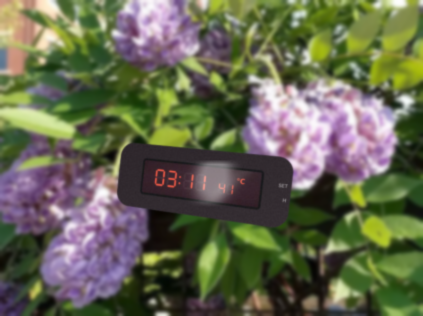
3:11
